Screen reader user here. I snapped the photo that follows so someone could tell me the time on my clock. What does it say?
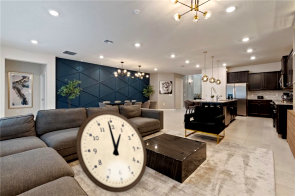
12:59
